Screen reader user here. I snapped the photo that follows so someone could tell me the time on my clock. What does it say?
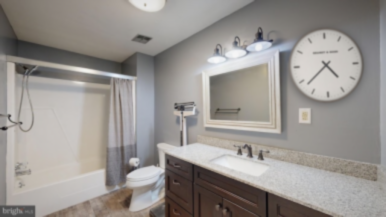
4:38
